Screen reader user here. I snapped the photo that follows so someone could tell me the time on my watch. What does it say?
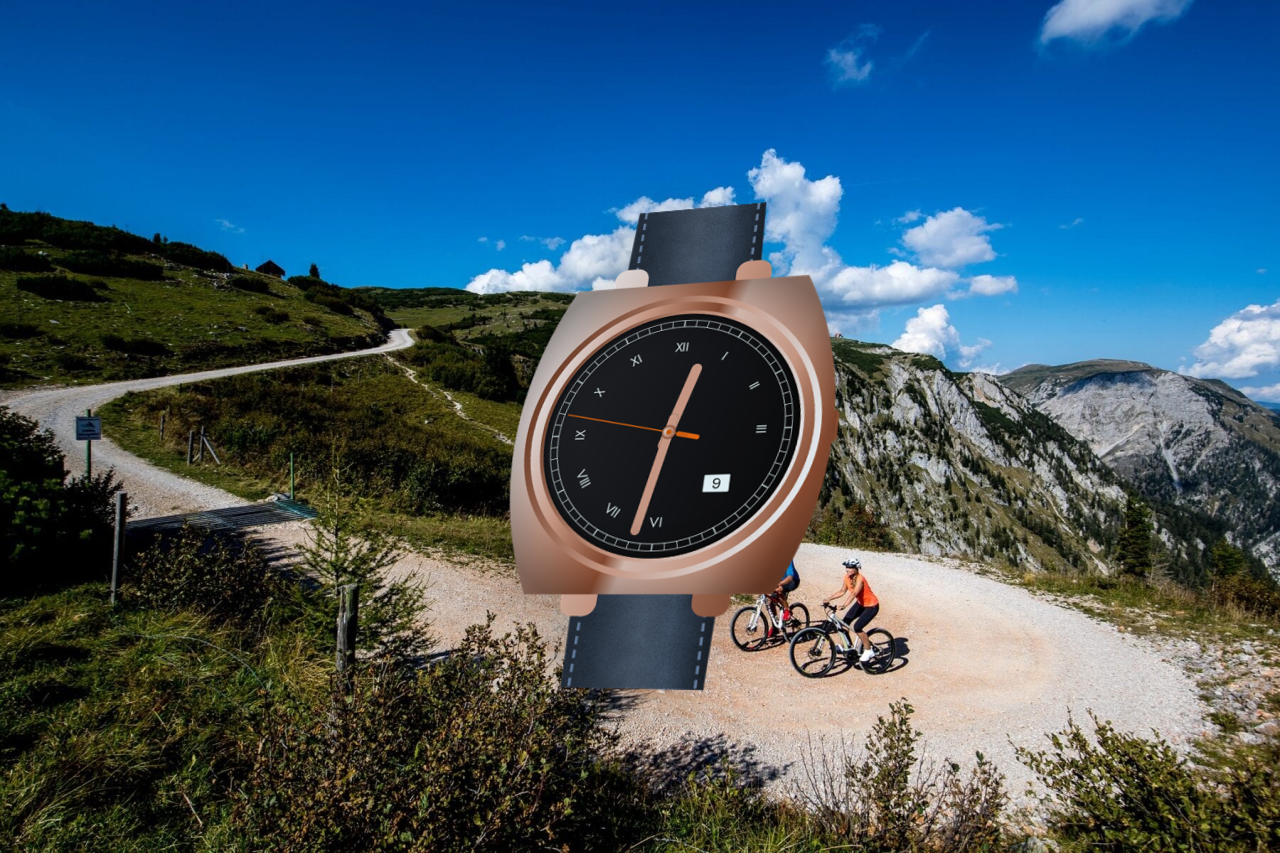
12:31:47
